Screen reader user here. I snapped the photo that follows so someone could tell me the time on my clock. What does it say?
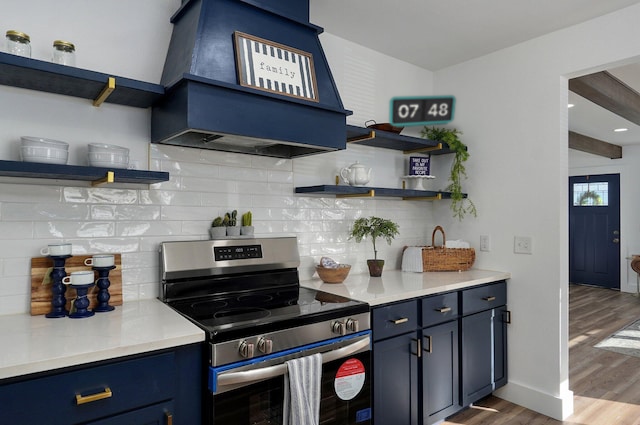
7:48
